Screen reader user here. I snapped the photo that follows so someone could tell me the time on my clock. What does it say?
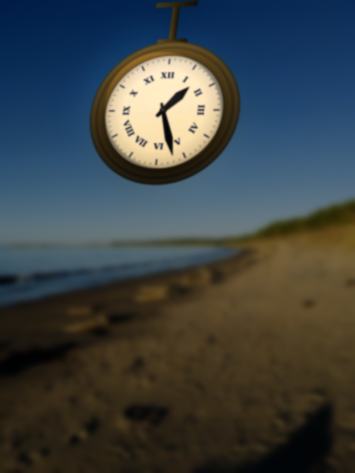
1:27
